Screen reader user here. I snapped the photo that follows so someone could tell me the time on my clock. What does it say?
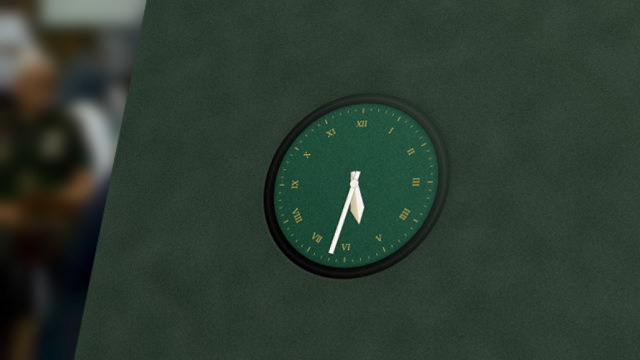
5:32
